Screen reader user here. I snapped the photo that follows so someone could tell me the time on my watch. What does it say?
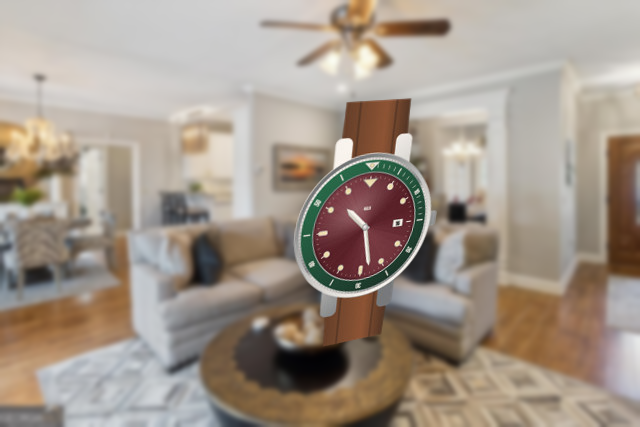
10:28
